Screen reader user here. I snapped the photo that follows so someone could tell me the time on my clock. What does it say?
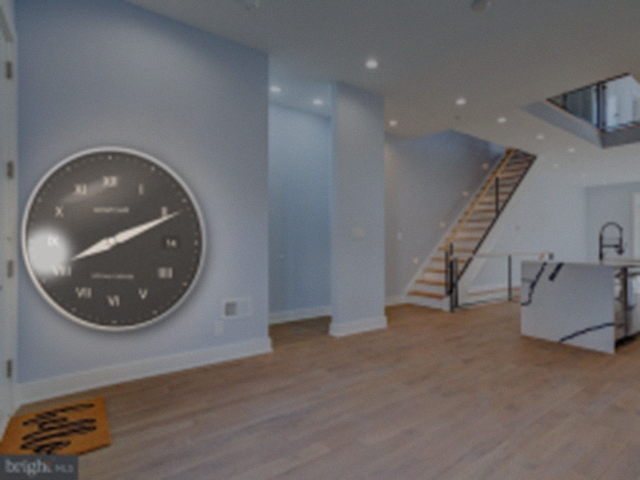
8:11
